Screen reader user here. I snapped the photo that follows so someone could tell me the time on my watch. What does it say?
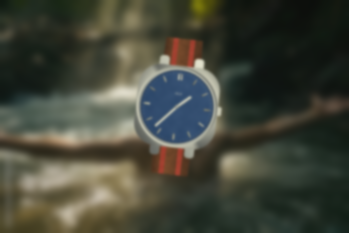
1:37
